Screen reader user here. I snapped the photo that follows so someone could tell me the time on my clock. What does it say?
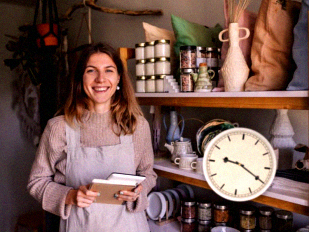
9:20
